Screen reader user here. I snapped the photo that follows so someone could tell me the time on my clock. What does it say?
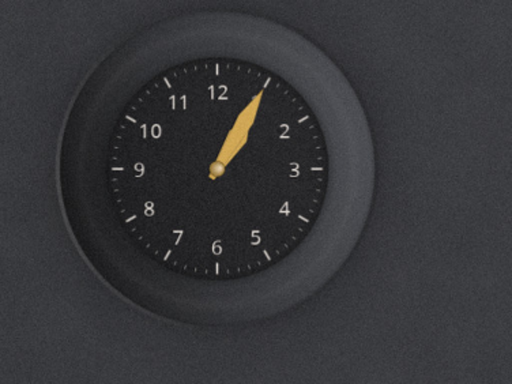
1:05
